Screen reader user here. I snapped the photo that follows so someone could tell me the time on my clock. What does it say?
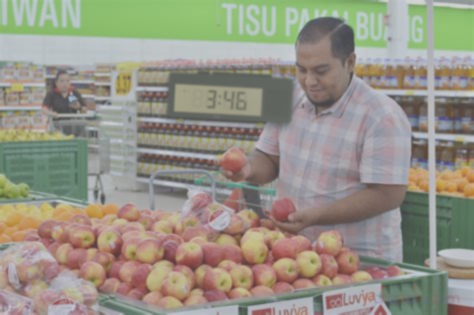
3:46
